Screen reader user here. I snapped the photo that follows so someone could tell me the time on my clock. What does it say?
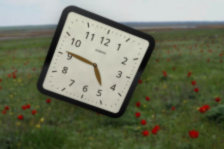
4:46
